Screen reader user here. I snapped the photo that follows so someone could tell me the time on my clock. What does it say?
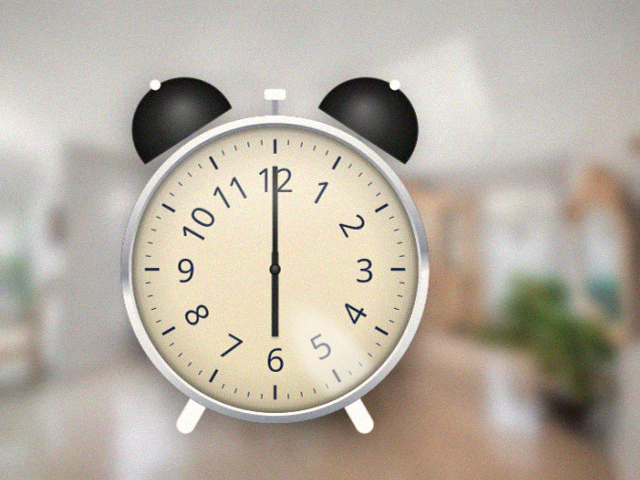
6:00
